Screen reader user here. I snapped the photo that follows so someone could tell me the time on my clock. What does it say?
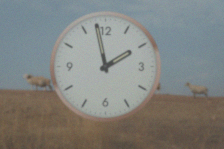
1:58
